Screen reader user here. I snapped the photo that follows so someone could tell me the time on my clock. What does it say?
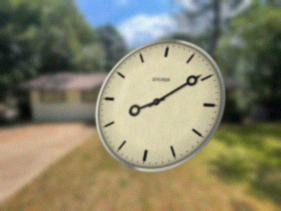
8:09
